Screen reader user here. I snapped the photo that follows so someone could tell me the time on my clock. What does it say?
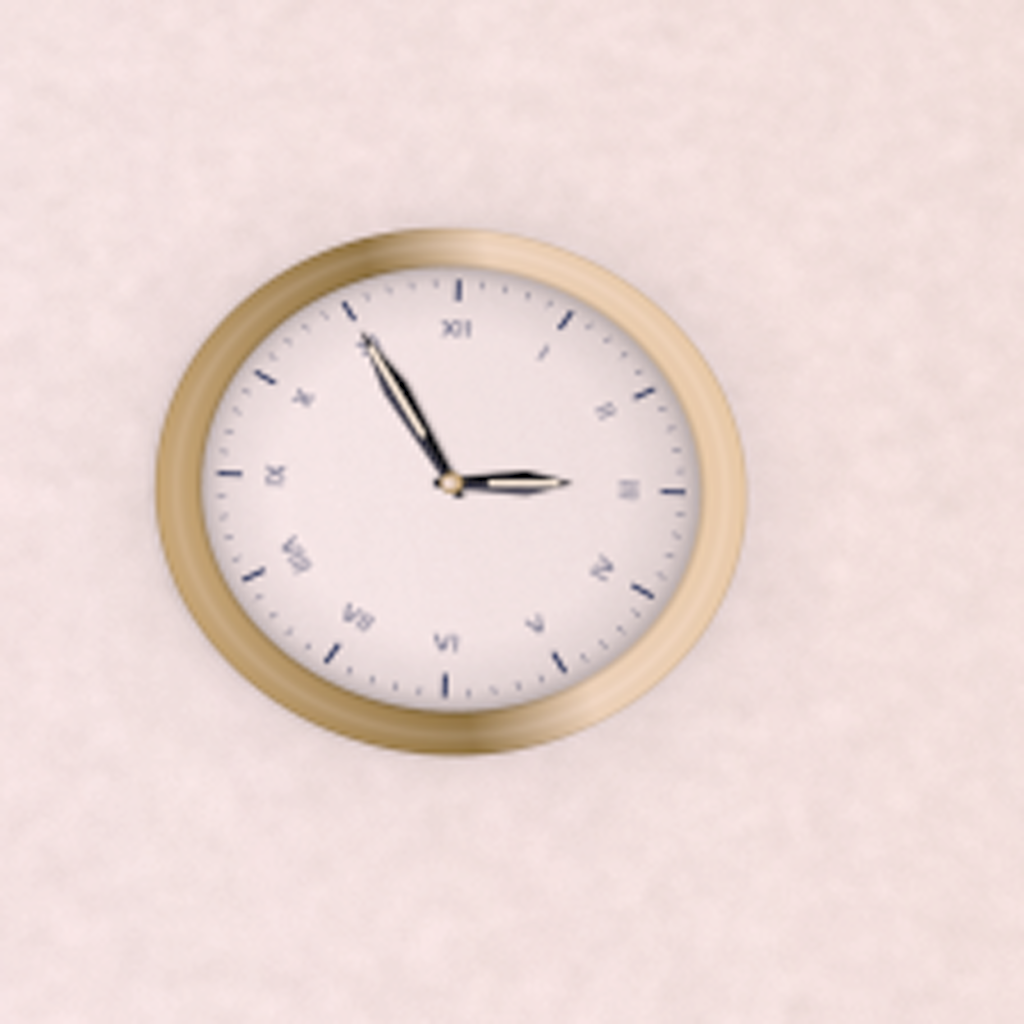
2:55
